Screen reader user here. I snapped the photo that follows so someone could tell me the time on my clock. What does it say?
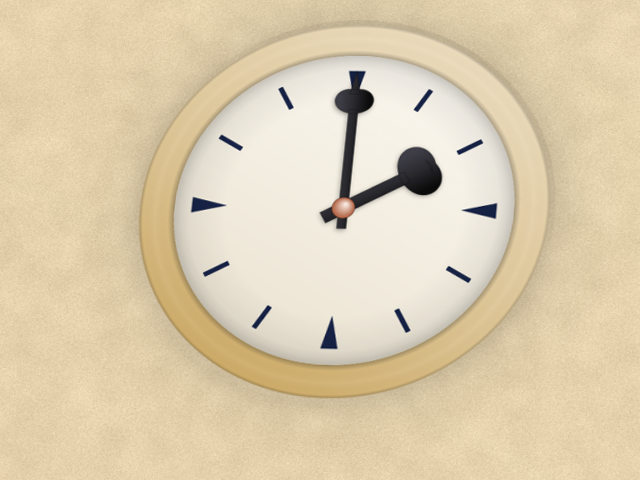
2:00
